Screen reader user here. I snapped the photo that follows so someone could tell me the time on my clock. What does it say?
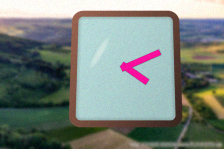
4:11
